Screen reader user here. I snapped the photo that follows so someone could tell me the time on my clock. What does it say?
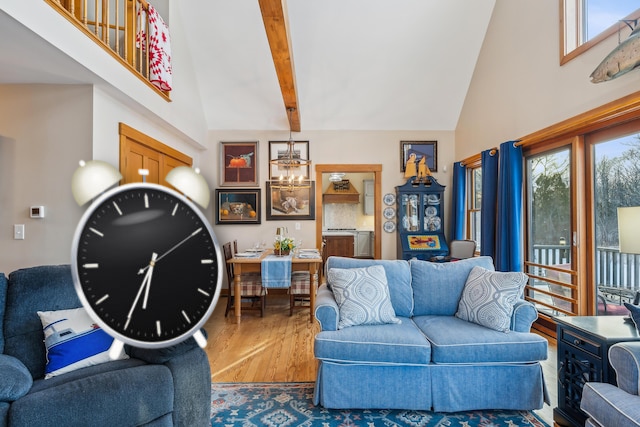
6:35:10
